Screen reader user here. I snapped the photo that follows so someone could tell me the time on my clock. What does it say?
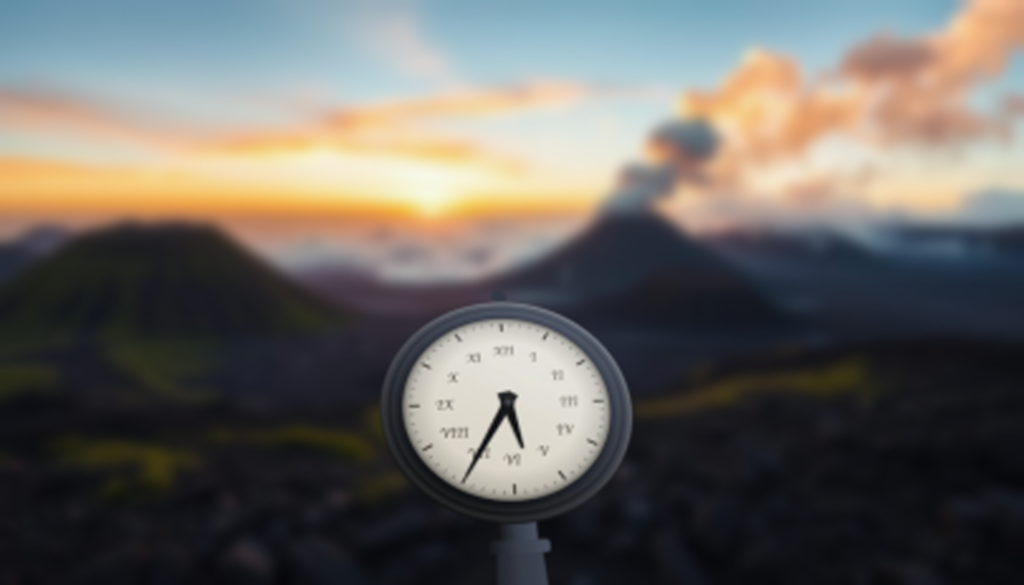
5:35
